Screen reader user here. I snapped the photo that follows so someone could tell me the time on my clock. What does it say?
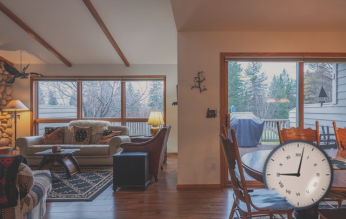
9:02
